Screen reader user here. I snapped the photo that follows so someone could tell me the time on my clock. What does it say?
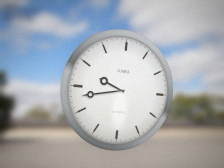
9:43
